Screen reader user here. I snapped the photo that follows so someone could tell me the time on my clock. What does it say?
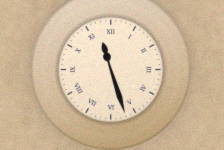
11:27
